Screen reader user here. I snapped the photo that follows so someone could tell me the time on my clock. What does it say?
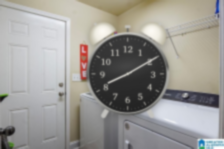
8:10
